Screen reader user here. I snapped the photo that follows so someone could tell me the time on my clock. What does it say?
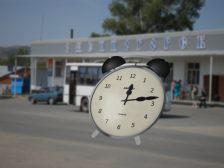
12:13
